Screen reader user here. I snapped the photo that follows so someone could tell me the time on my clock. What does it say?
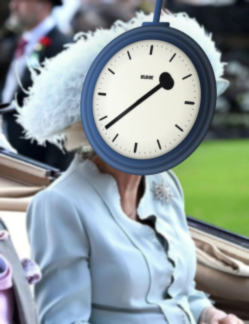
1:38
